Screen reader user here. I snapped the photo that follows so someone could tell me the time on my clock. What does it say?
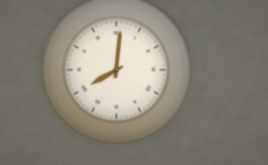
8:01
